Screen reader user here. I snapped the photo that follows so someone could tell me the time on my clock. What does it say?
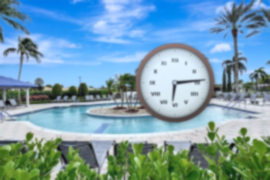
6:14
